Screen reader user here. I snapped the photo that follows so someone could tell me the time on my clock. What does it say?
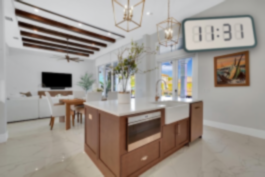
11:31
